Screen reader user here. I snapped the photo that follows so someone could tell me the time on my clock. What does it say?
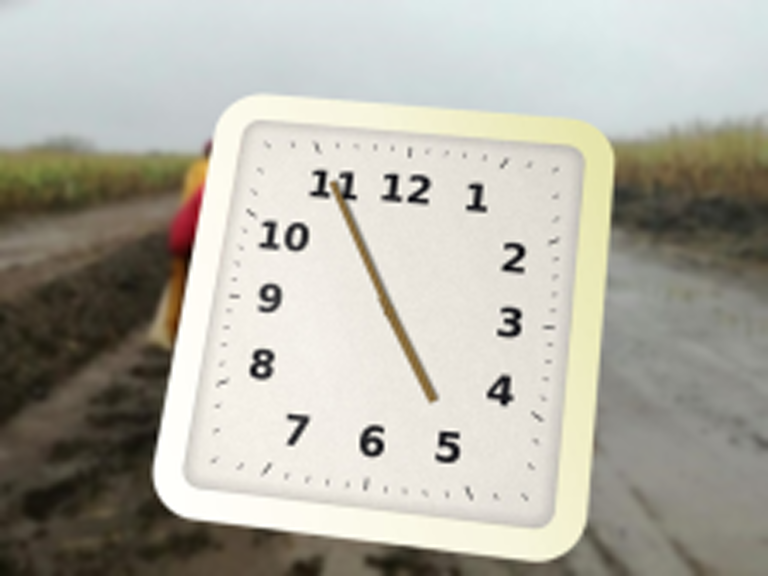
4:55
